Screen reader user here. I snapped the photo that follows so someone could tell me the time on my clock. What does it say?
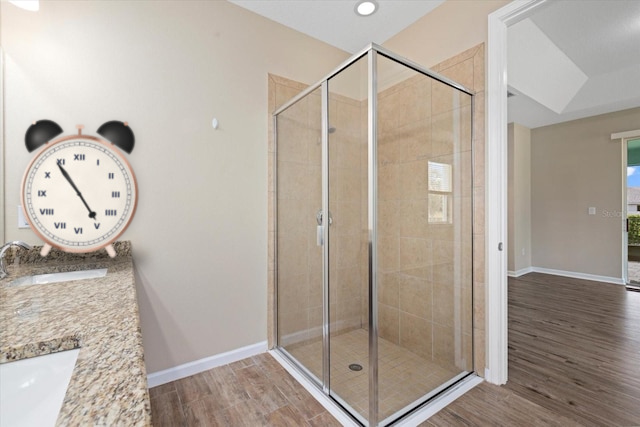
4:54
